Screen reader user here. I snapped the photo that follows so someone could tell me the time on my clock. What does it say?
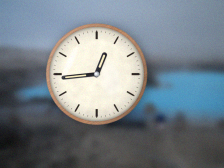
12:44
